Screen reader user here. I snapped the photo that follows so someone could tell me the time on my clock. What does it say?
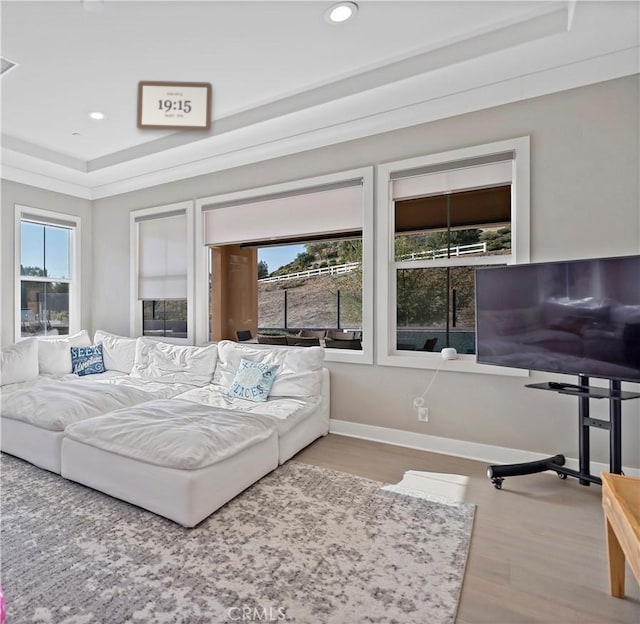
19:15
